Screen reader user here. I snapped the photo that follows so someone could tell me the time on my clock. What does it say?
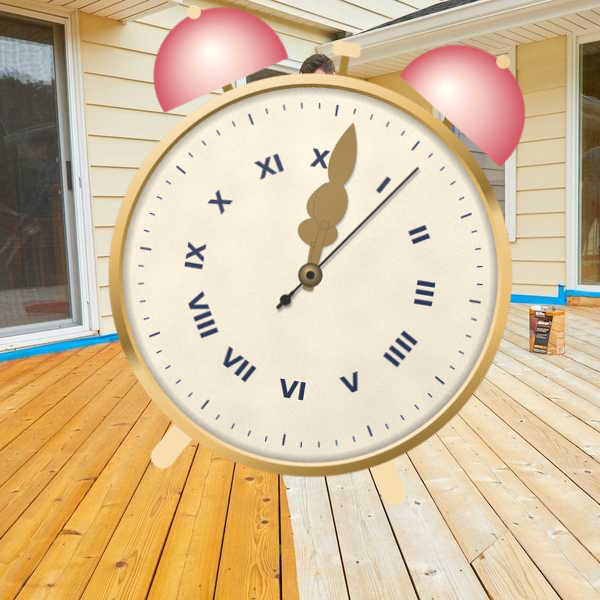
12:01:06
